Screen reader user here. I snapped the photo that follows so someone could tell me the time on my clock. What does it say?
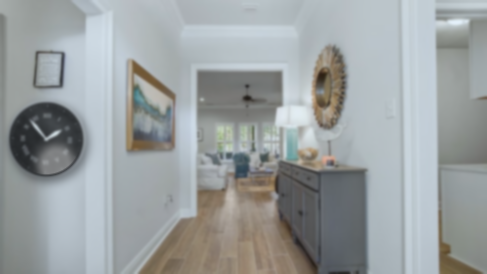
1:53
